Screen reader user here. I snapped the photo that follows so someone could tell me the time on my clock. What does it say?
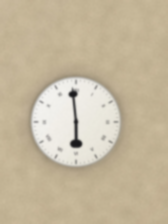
5:59
